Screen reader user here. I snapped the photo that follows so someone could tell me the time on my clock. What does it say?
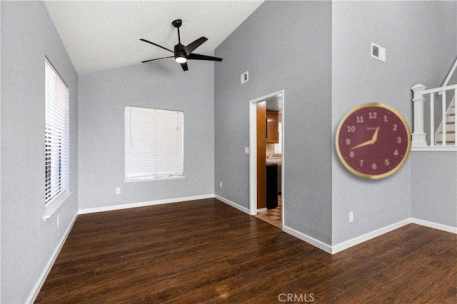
12:42
